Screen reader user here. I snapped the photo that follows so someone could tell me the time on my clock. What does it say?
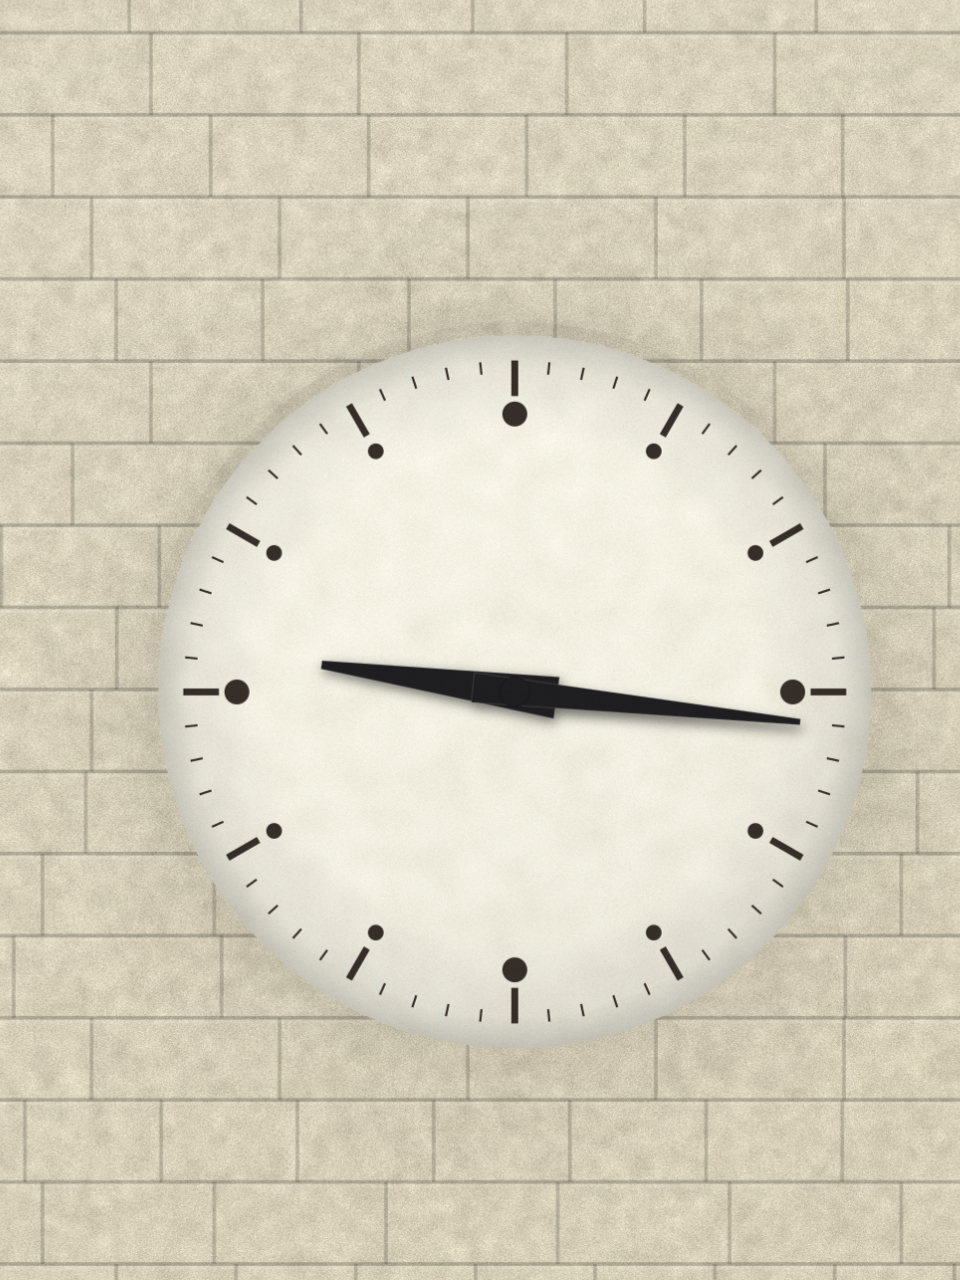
9:16
